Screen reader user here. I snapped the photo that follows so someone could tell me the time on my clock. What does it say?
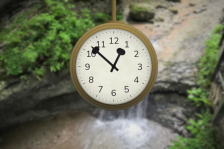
12:52
